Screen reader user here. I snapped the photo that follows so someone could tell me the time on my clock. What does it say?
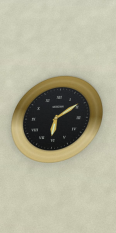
6:09
